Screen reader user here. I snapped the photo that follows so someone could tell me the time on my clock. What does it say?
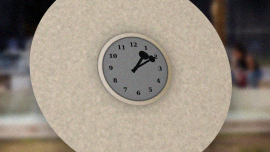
1:10
